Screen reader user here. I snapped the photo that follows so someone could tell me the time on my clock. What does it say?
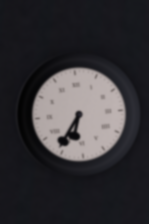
6:36
